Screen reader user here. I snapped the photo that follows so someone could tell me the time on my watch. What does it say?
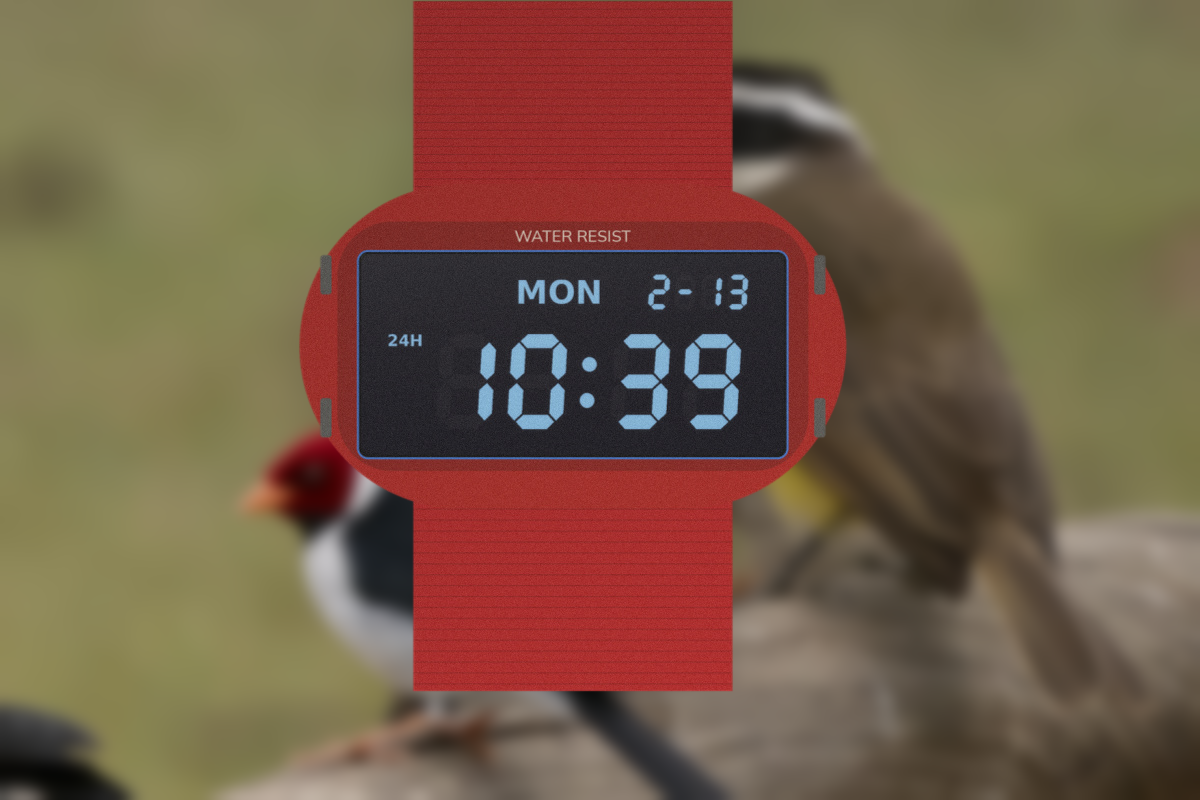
10:39
